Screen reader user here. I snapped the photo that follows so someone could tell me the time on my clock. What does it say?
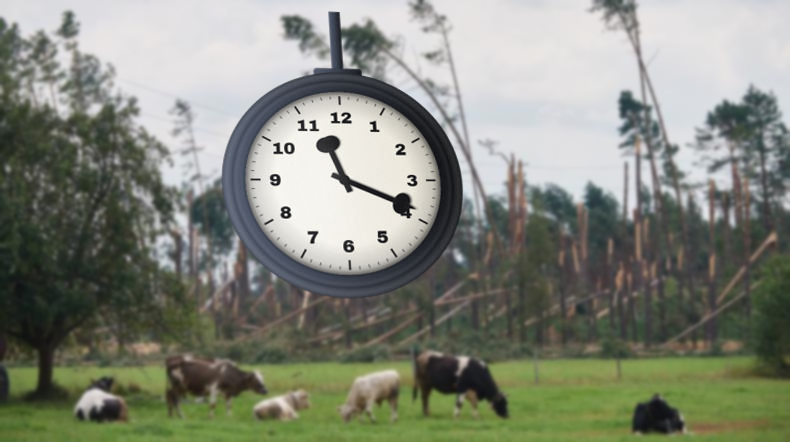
11:19
